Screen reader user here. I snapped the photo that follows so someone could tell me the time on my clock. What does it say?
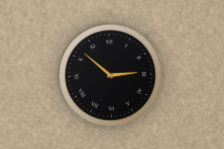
2:52
